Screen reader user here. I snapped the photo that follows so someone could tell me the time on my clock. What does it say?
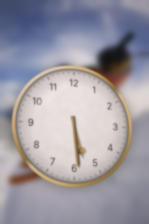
5:29
